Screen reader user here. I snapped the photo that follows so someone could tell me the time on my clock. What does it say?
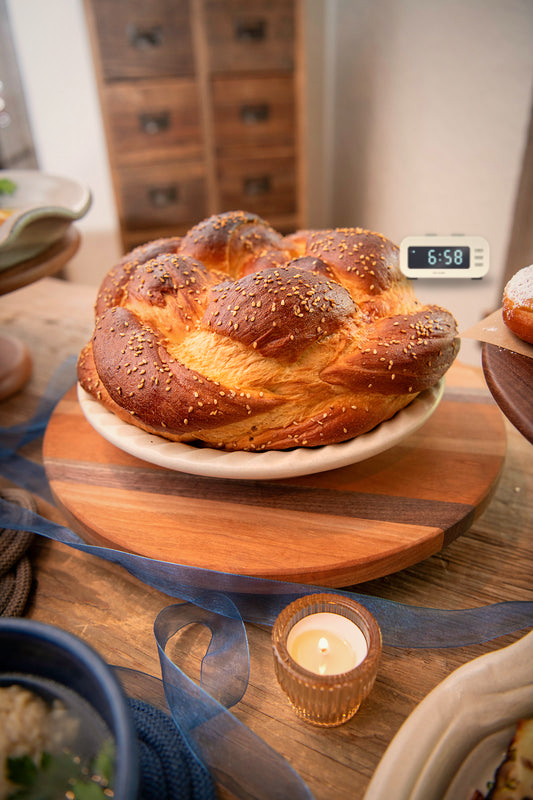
6:58
